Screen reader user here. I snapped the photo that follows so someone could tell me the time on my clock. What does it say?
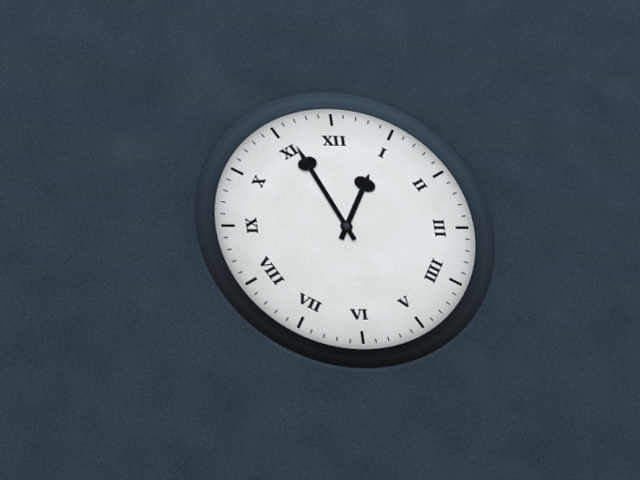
12:56
